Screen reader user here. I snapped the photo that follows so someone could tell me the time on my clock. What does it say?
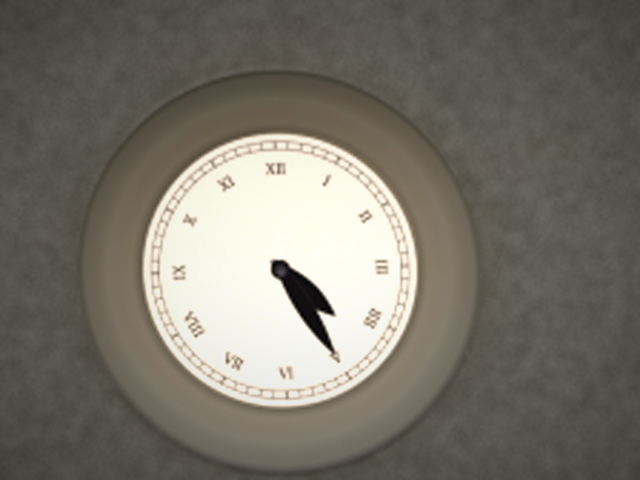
4:25
